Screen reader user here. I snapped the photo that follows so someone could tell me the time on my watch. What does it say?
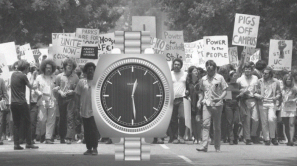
12:29
